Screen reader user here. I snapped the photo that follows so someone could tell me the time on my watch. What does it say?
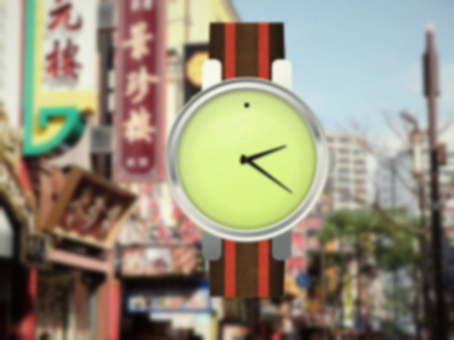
2:21
